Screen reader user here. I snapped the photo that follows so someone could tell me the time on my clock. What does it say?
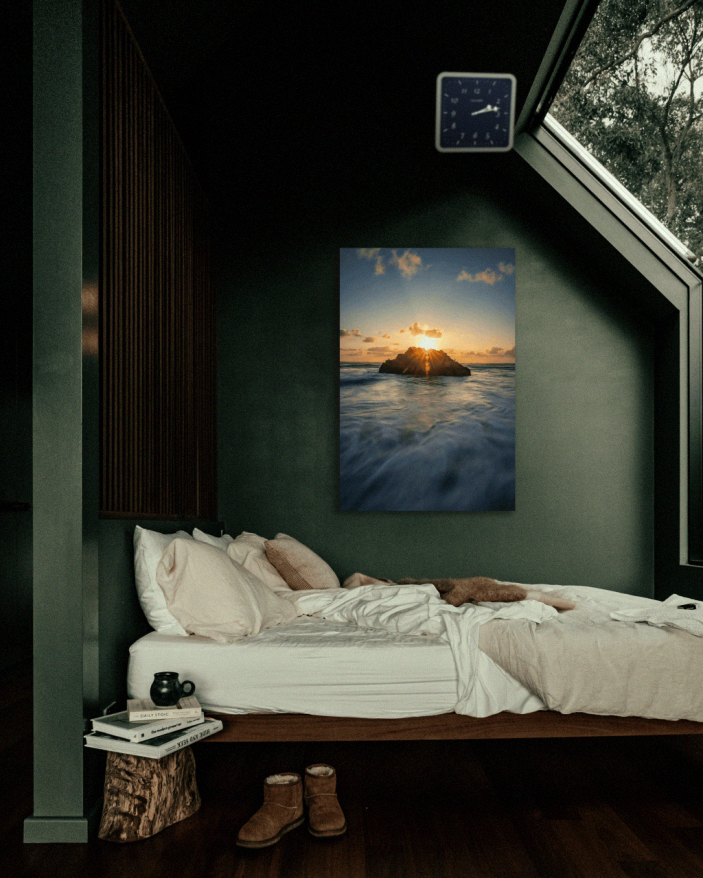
2:13
